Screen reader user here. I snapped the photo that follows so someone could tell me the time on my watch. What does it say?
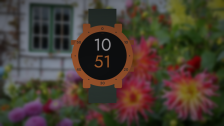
10:51
